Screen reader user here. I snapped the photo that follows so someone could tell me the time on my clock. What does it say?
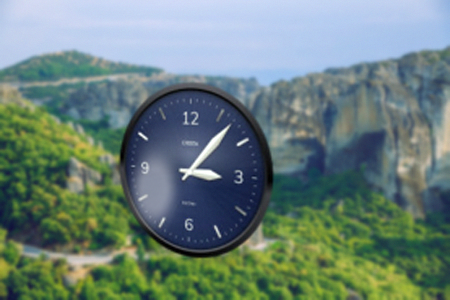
3:07
